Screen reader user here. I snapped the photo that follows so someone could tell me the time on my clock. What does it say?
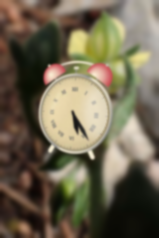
5:24
